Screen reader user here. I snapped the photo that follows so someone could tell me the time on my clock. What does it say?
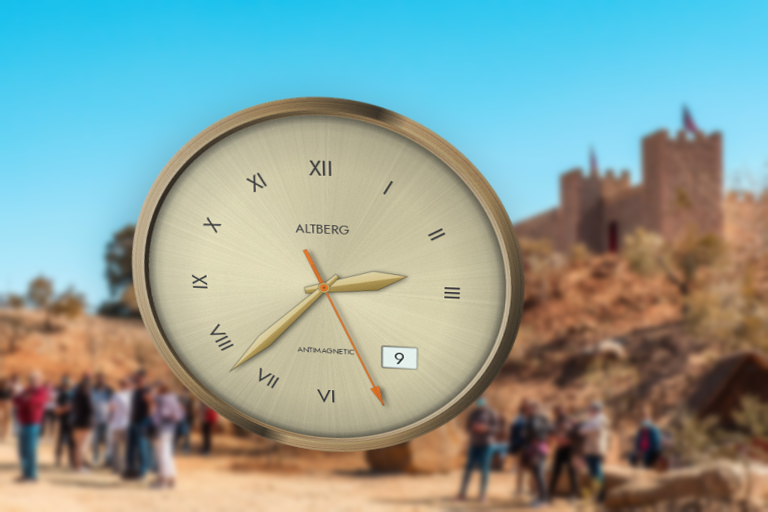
2:37:26
